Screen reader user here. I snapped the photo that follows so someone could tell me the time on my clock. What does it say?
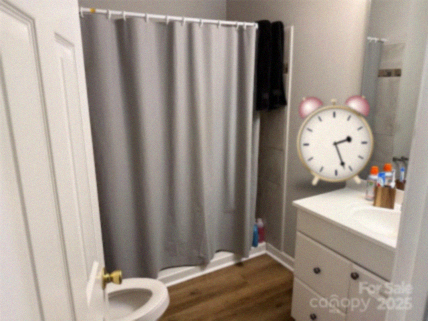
2:27
